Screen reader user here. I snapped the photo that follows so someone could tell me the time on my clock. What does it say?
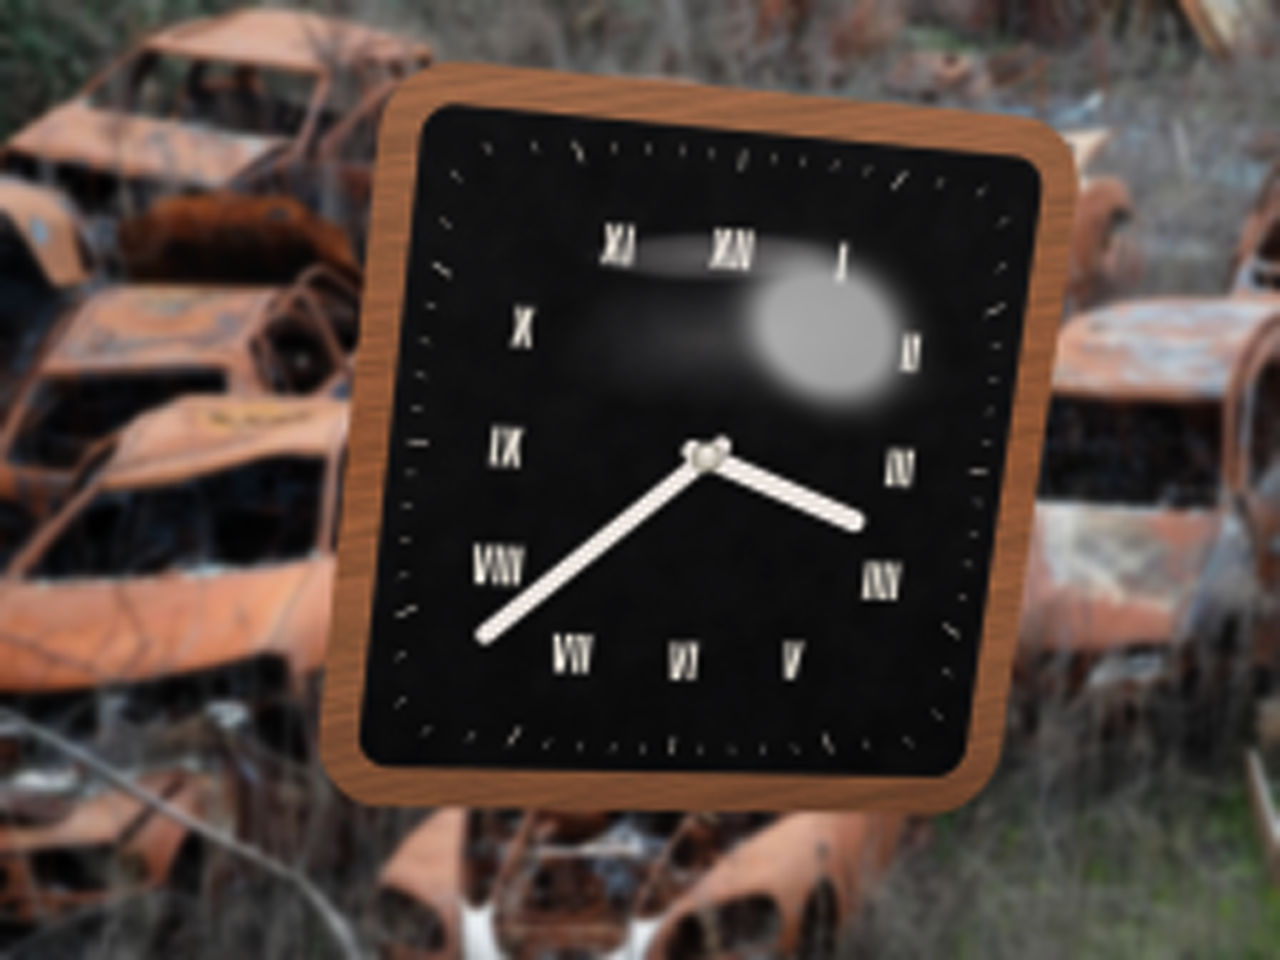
3:38
